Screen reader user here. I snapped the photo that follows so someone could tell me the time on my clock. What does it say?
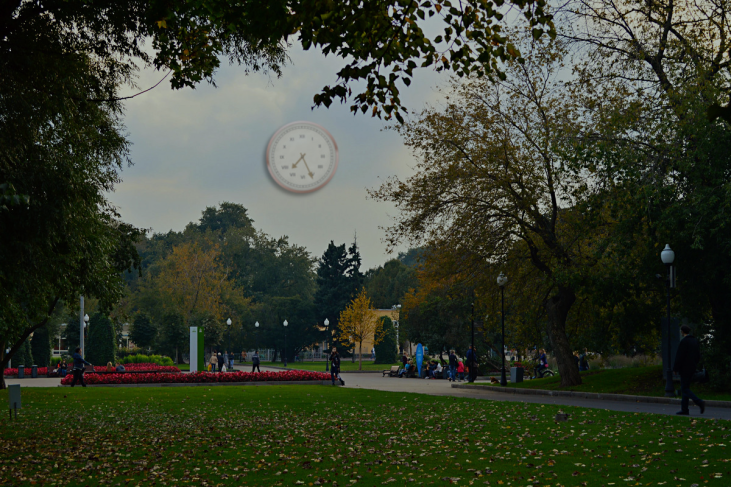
7:26
